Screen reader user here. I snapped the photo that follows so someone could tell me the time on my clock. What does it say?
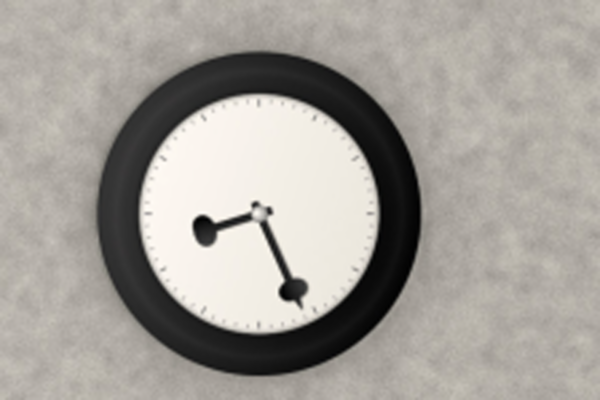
8:26
